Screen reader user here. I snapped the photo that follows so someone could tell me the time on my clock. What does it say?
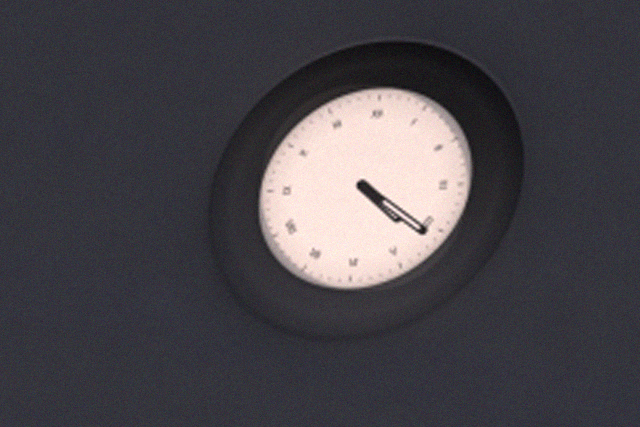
4:21
